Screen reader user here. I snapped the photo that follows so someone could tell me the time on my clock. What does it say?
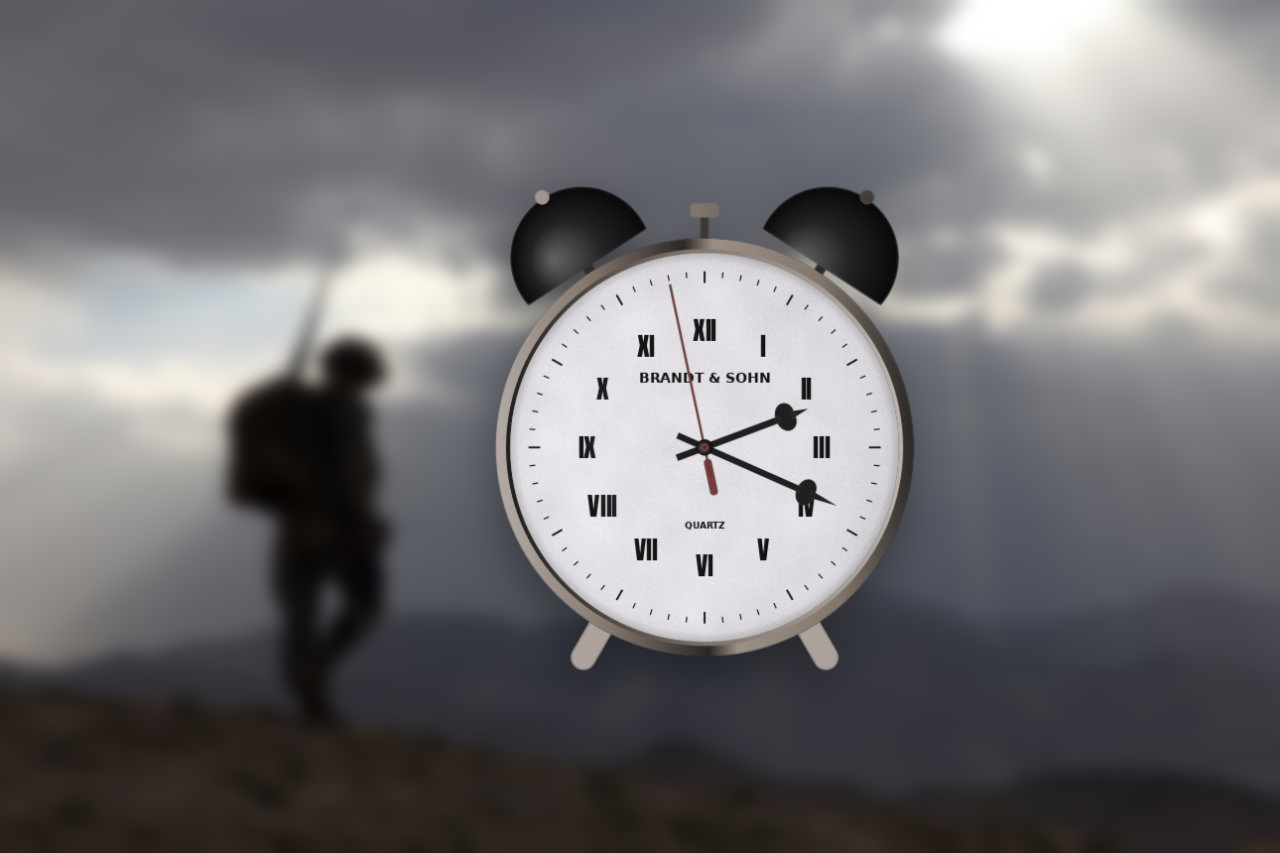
2:18:58
